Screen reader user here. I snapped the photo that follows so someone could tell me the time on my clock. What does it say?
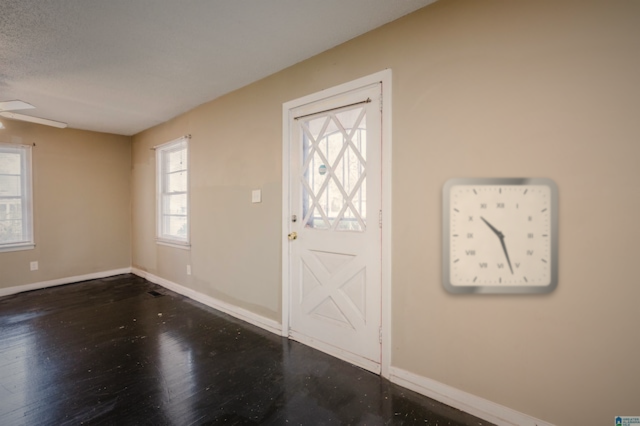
10:27
